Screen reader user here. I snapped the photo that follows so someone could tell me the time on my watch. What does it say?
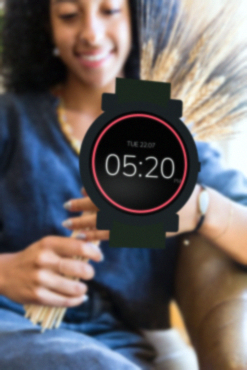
5:20
